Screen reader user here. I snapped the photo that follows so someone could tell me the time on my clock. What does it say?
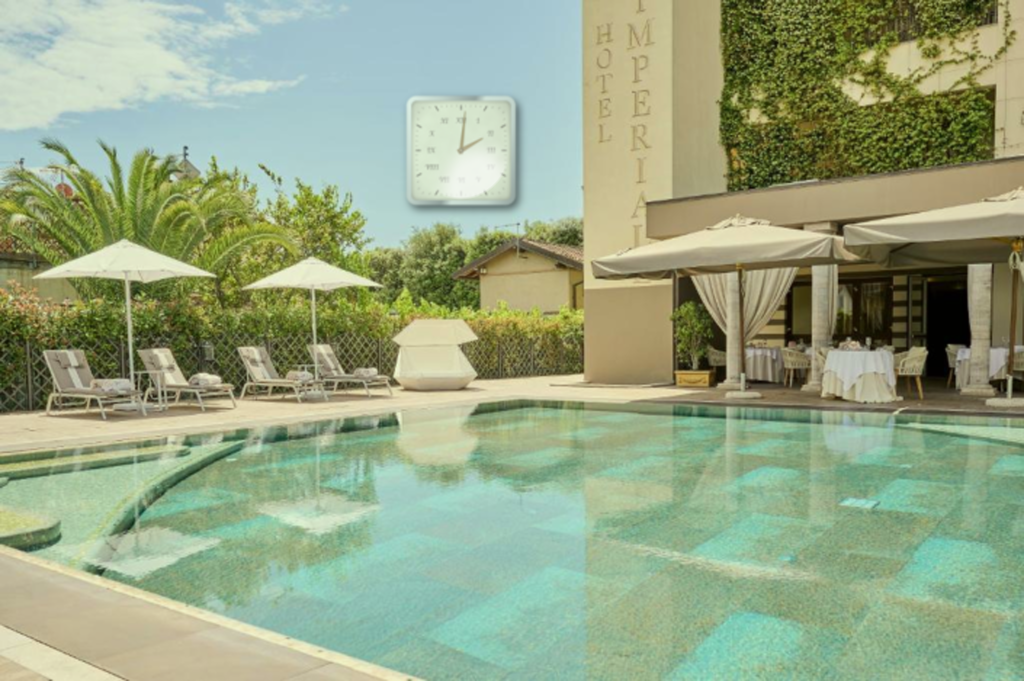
2:01
